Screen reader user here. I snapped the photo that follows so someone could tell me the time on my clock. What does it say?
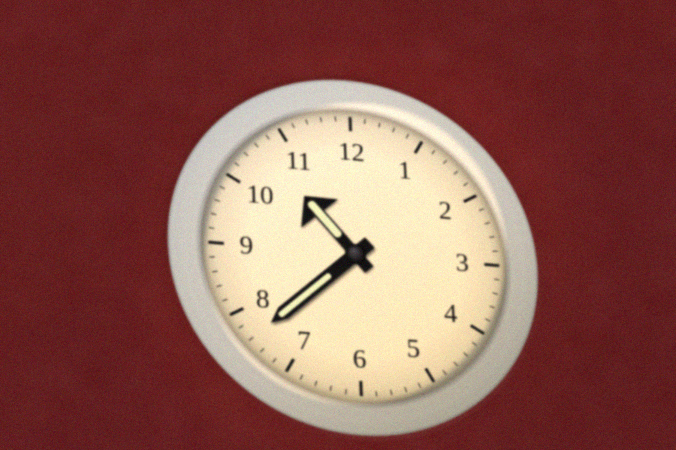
10:38
